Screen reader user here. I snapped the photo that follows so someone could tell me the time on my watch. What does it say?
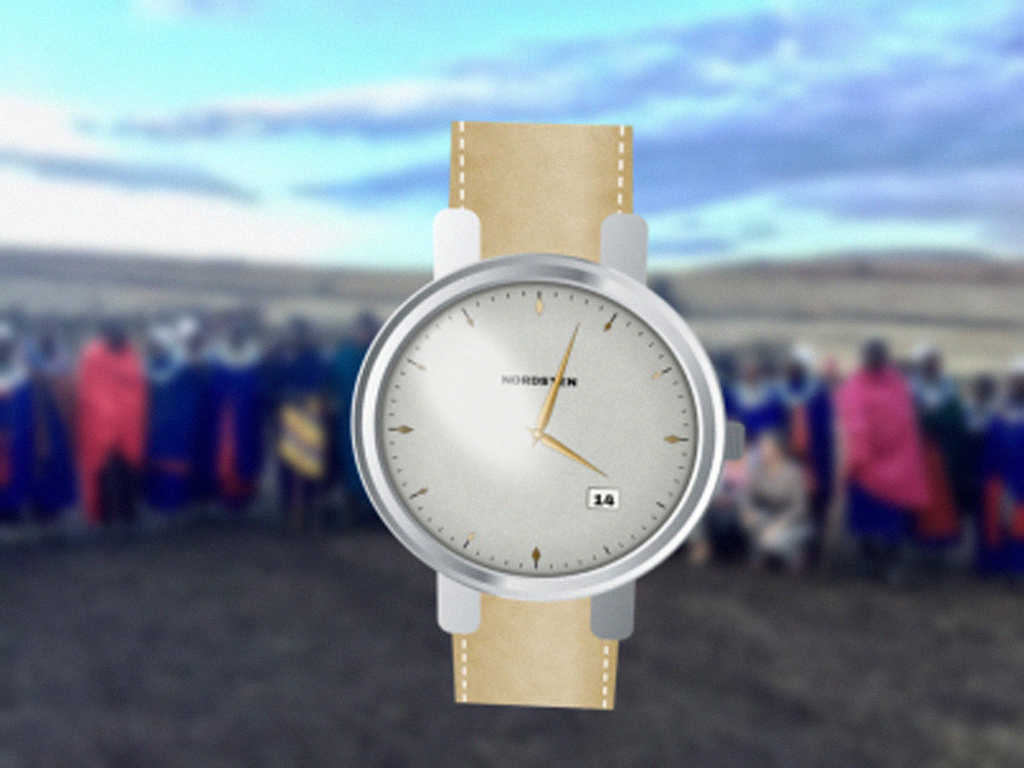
4:03
